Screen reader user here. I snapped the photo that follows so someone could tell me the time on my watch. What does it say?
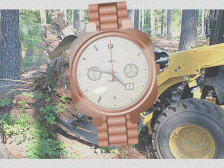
4:47
